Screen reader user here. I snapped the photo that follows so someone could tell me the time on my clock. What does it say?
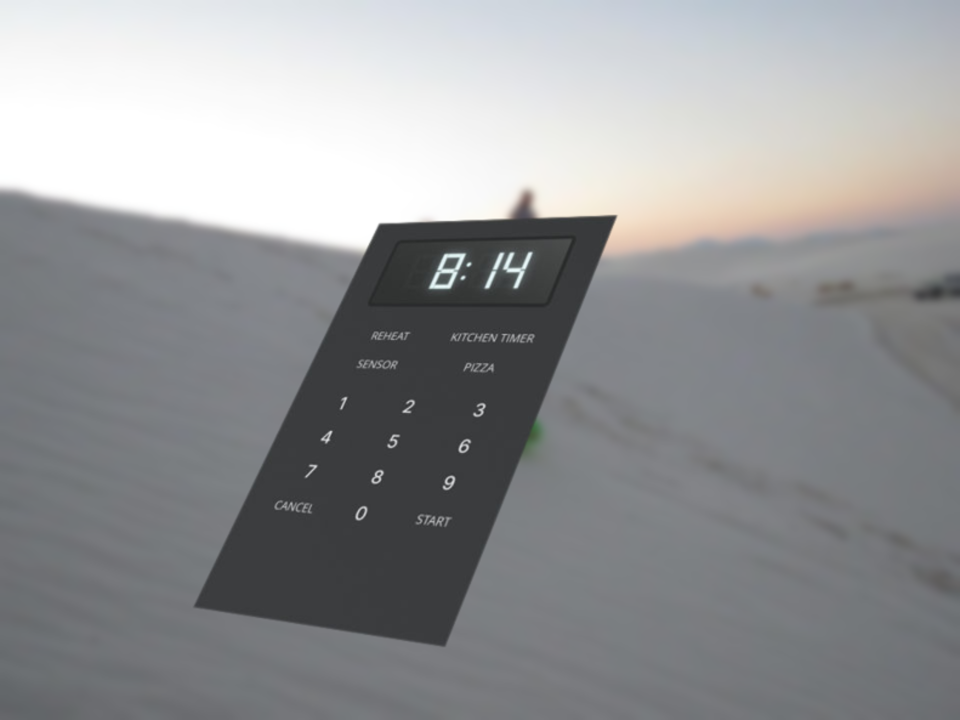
8:14
